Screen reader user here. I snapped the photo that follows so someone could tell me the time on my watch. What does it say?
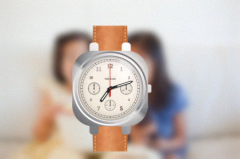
7:12
